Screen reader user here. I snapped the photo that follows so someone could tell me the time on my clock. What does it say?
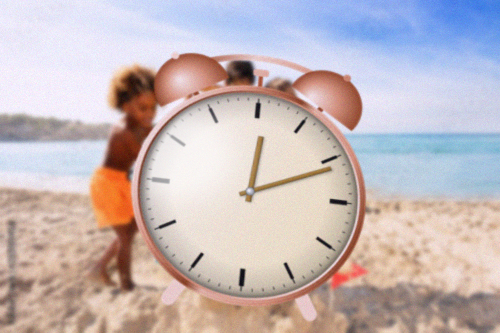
12:11
